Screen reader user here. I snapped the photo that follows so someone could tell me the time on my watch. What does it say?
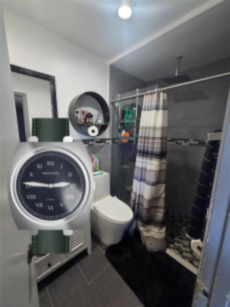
2:46
